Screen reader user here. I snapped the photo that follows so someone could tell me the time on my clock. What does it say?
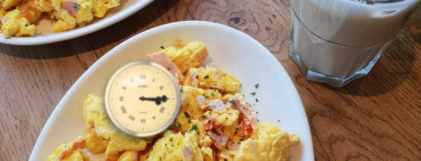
3:15
